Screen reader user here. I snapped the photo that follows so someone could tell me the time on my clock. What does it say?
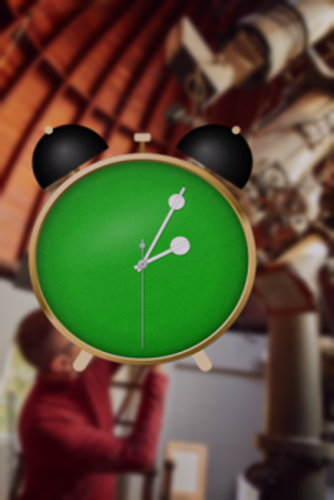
2:04:30
